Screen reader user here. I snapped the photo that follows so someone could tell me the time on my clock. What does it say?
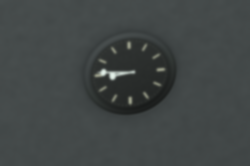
8:46
